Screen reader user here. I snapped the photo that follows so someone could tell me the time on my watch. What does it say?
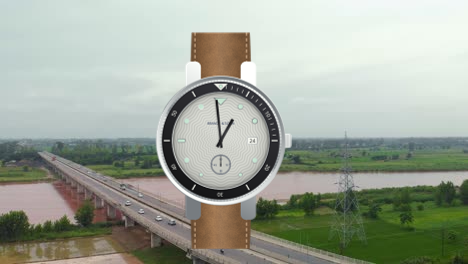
12:59
